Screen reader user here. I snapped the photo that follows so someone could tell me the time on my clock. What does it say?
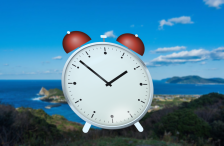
1:52
